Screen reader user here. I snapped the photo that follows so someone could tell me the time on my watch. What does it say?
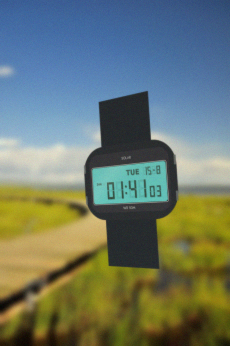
1:41:03
